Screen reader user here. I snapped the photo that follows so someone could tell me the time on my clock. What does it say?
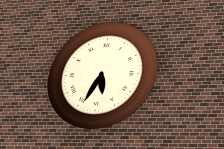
5:34
